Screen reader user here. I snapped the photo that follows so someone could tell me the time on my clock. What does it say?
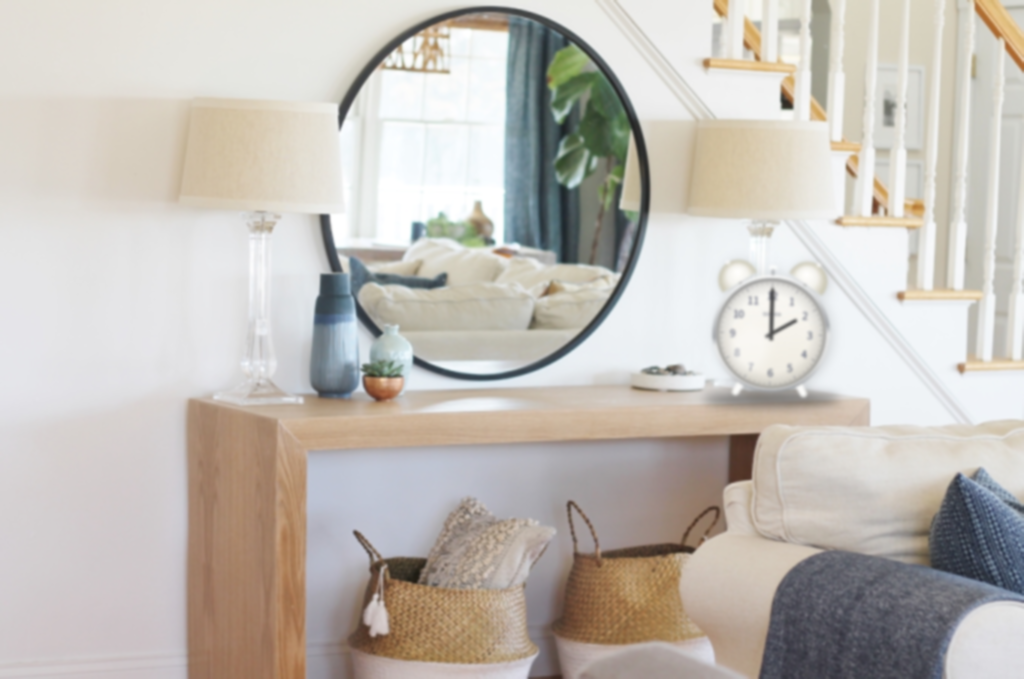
2:00
